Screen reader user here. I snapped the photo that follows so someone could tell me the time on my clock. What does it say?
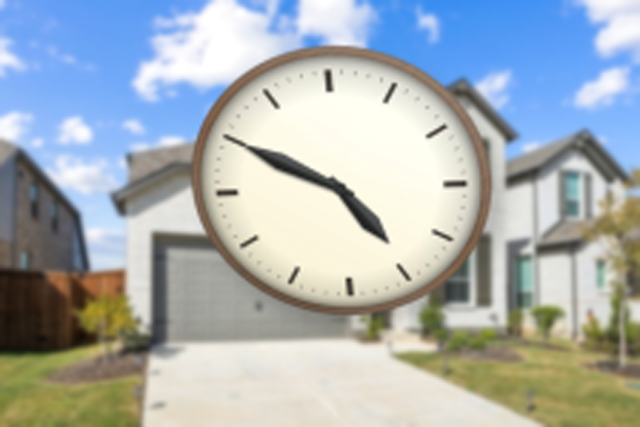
4:50
